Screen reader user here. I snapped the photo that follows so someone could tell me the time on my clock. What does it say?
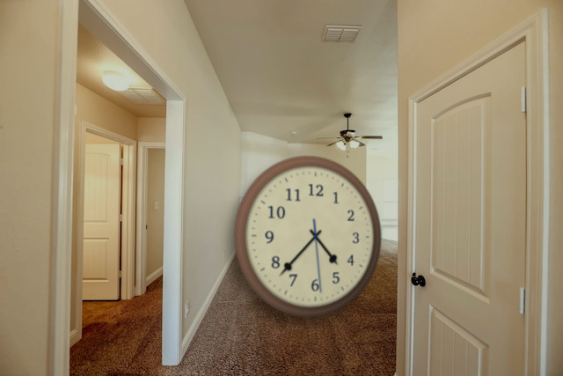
4:37:29
